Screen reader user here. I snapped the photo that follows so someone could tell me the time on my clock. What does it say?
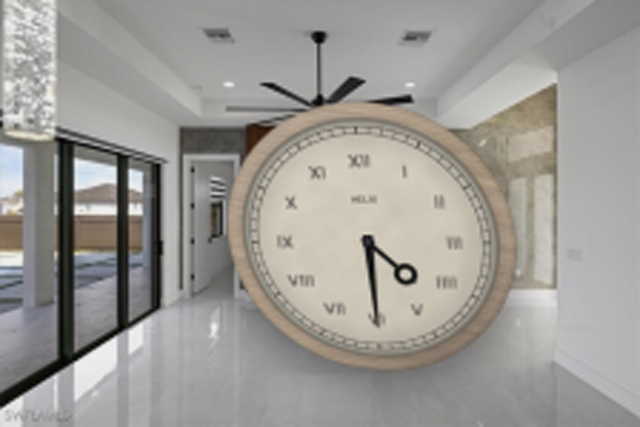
4:30
